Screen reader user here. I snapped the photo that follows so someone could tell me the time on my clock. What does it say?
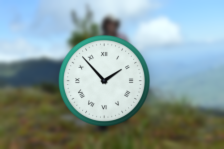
1:53
